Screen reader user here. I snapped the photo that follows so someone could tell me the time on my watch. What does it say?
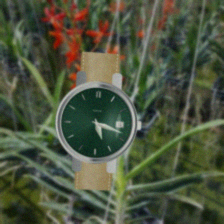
5:18
